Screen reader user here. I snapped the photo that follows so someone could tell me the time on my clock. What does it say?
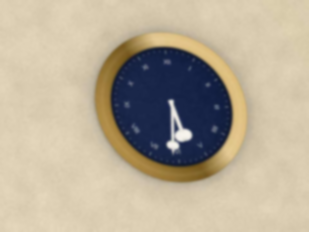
5:31
